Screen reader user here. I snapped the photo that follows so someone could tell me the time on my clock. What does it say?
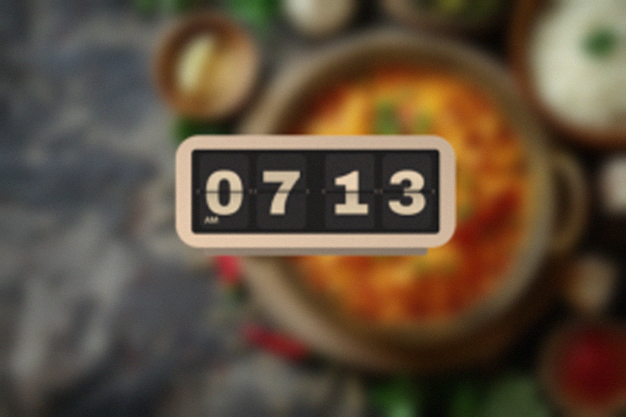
7:13
